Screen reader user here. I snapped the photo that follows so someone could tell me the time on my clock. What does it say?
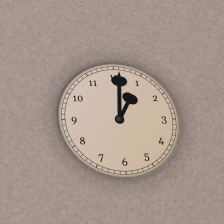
1:01
